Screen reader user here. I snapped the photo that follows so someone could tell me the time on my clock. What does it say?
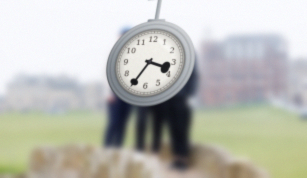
3:35
